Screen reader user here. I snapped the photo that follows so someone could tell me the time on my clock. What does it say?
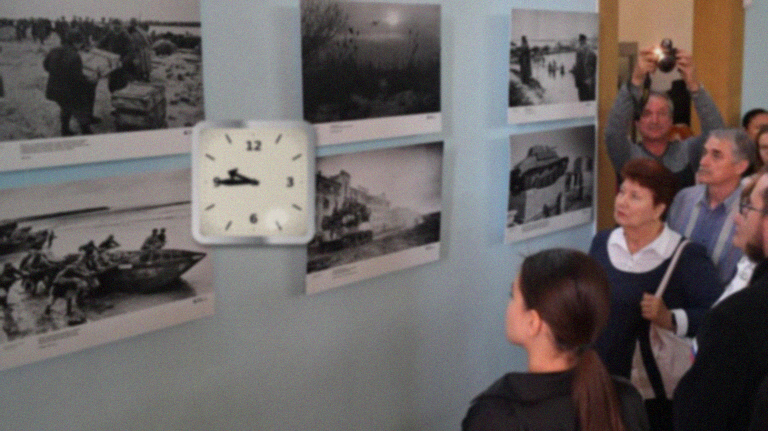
9:45
